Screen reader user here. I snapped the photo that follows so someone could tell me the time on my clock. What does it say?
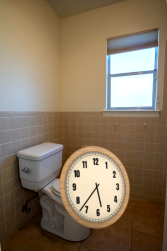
5:37
